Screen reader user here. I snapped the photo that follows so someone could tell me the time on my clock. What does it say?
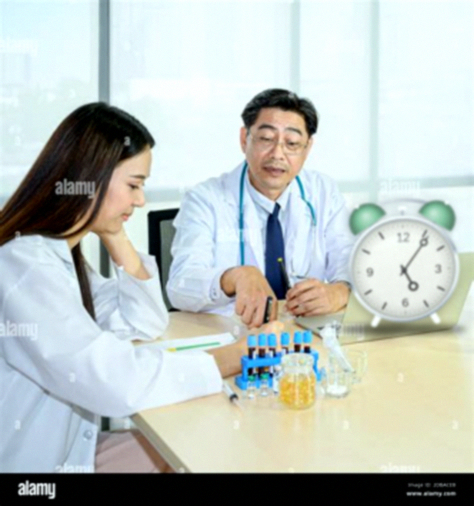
5:06
